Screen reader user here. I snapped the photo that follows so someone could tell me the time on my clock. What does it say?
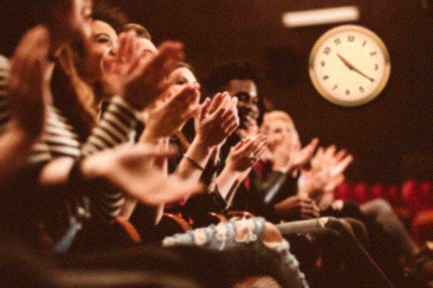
10:20
